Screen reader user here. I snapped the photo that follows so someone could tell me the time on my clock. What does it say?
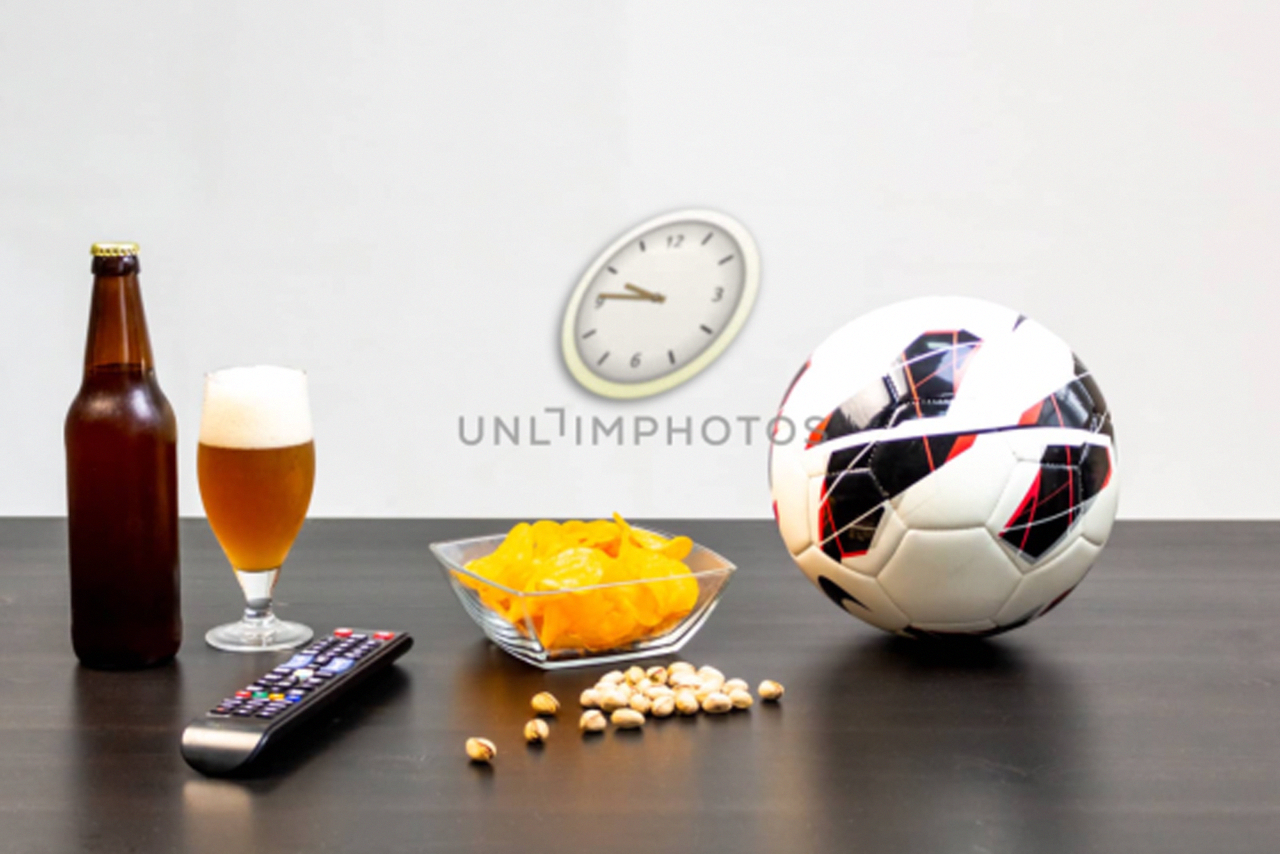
9:46
